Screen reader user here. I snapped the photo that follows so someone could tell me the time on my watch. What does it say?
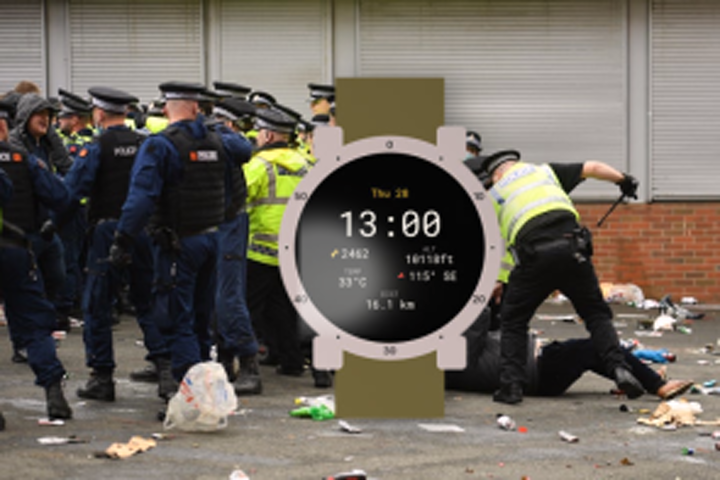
13:00
